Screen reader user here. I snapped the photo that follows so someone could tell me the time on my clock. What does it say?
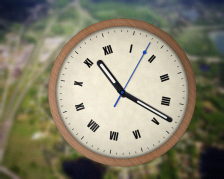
11:23:08
